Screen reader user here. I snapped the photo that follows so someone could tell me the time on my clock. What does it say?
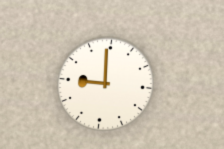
8:59
